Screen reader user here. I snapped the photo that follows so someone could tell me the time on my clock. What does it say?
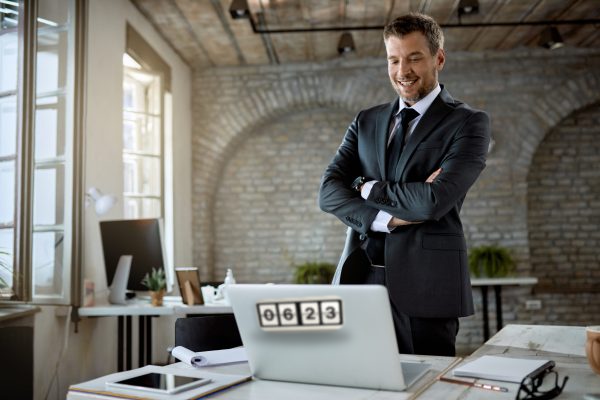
6:23
